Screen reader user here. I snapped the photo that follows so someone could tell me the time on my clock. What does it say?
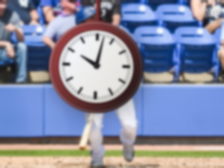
10:02
